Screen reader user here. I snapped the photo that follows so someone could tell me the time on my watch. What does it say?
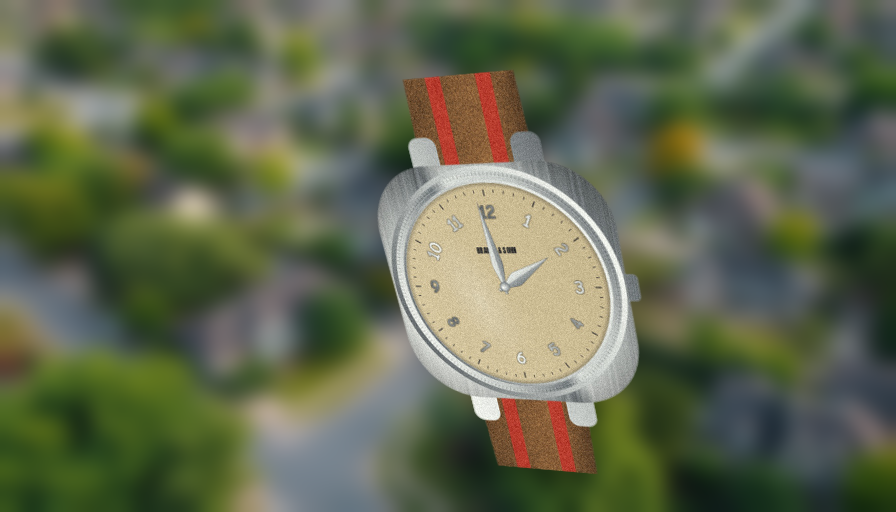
1:59
